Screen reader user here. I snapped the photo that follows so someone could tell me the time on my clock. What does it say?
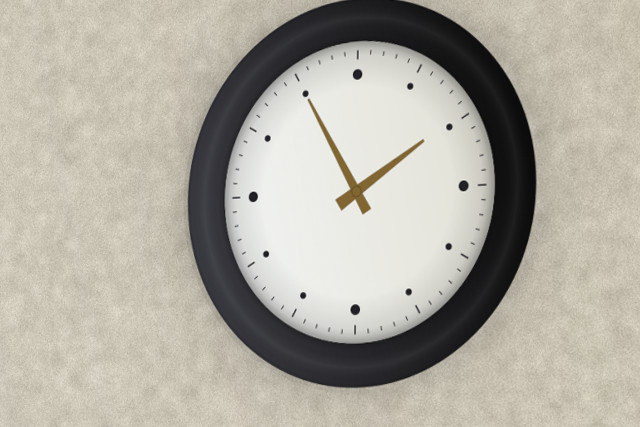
1:55
